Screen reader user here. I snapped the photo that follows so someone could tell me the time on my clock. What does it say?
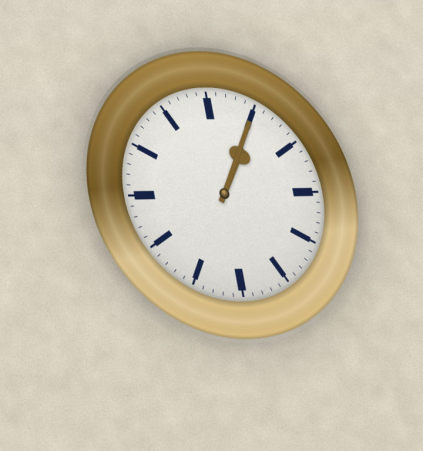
1:05
